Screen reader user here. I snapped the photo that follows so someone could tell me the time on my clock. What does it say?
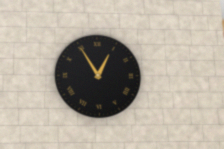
12:55
